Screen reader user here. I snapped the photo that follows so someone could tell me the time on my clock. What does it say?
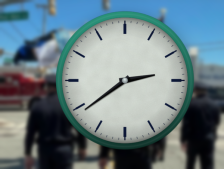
2:39
